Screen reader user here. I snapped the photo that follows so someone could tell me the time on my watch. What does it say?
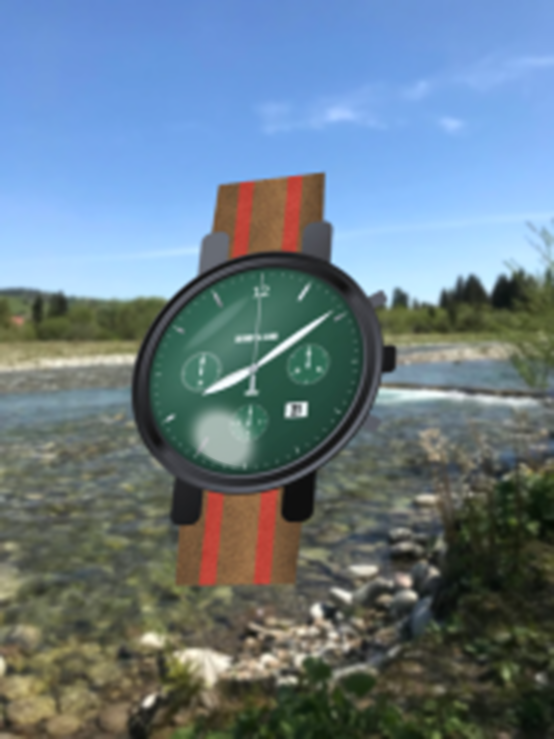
8:09
